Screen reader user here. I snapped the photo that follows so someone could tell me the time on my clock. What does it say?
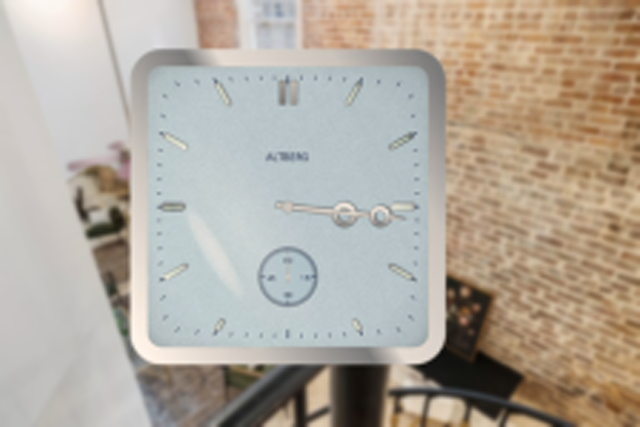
3:16
